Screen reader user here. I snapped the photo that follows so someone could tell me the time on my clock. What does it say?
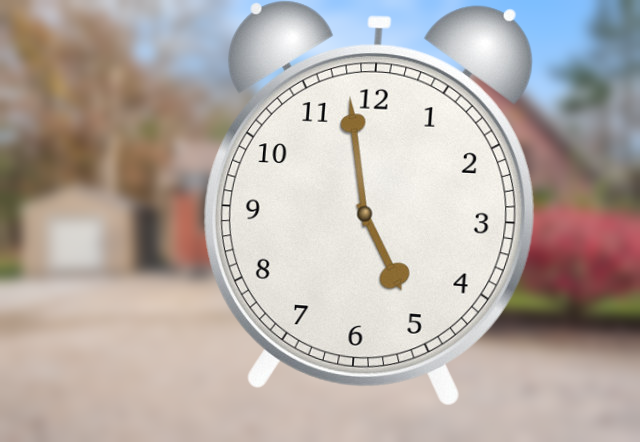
4:58
